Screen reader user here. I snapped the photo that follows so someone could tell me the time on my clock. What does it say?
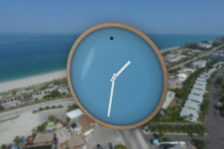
1:32
